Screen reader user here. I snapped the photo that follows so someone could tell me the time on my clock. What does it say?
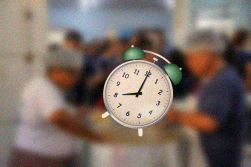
8:00
